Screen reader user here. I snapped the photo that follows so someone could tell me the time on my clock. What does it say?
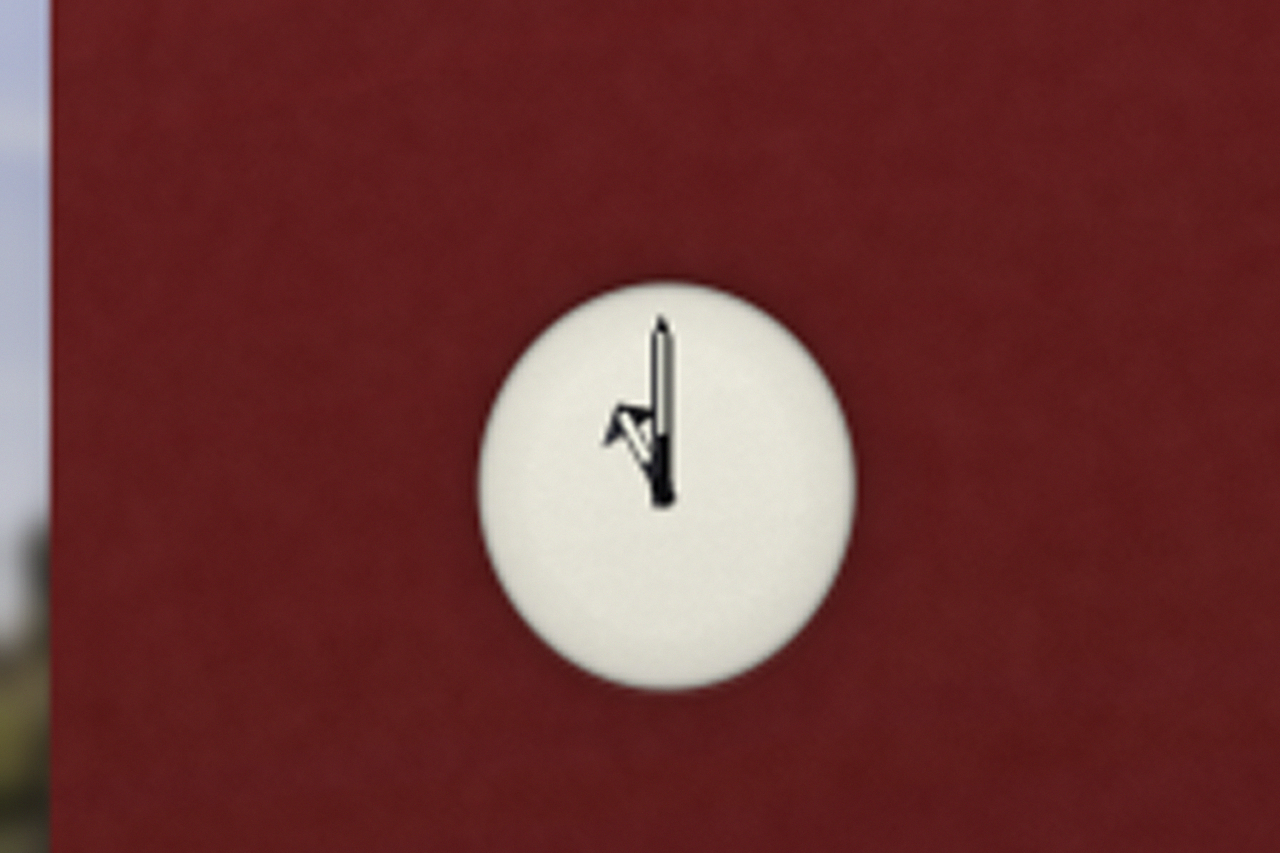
11:00
